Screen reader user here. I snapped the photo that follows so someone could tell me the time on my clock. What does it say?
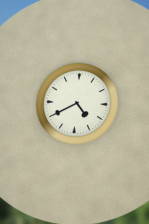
4:40
